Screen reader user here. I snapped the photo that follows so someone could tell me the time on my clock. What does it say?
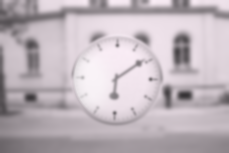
6:09
